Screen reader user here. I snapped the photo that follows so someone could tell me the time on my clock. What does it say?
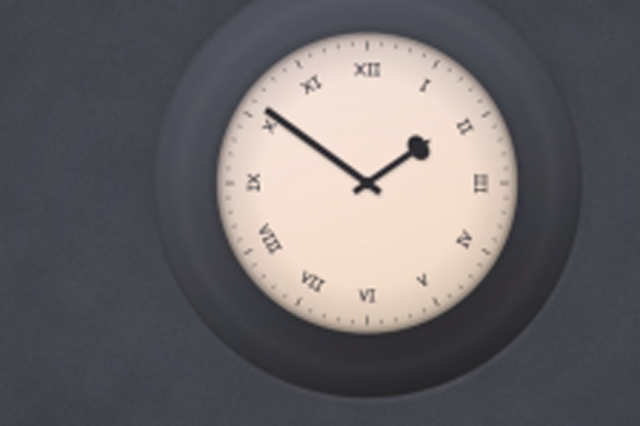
1:51
